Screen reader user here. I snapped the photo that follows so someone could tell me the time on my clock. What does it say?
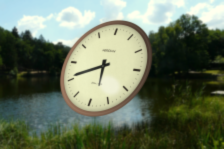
5:41
